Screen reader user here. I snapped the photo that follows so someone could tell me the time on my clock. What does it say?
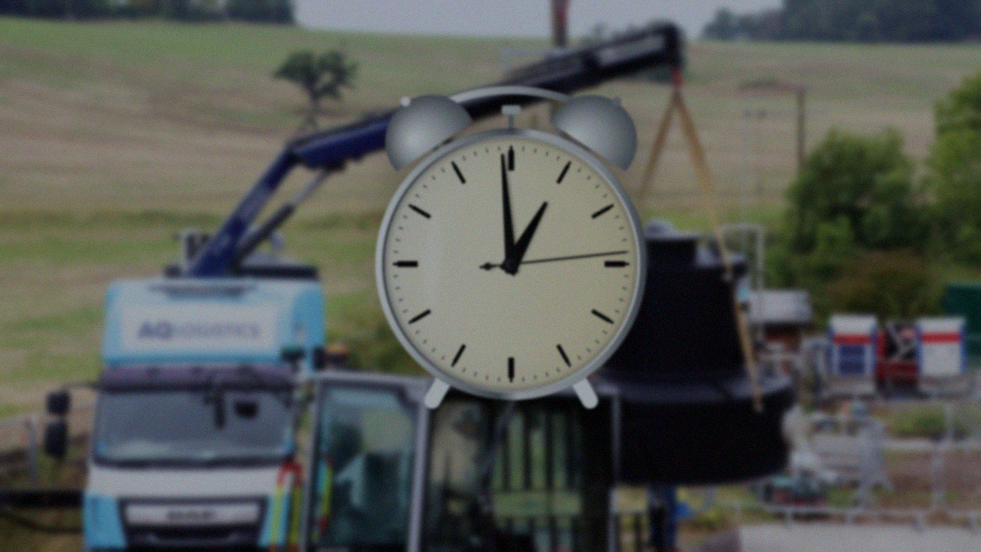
12:59:14
